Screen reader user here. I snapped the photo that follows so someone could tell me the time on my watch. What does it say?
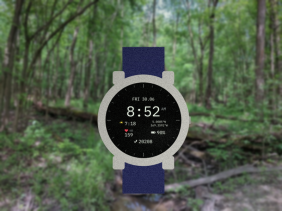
8:52
